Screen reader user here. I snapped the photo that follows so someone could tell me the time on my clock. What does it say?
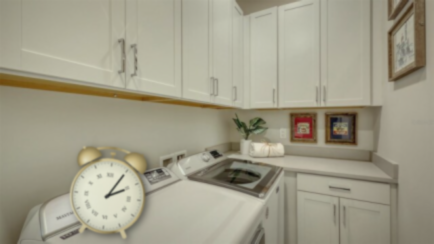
2:05
